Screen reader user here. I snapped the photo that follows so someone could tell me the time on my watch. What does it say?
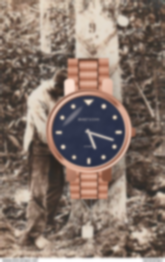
5:18
